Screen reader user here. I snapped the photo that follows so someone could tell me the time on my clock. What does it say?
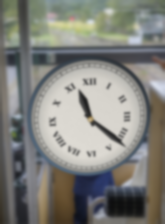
11:22
